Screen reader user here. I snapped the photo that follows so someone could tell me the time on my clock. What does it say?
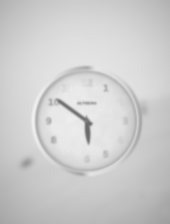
5:51
